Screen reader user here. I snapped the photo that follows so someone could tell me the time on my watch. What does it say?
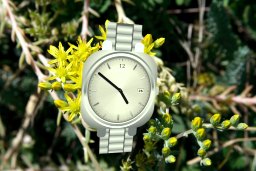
4:51
